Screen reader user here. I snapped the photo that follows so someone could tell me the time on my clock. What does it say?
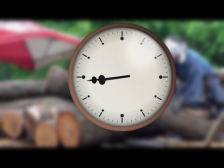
8:44
